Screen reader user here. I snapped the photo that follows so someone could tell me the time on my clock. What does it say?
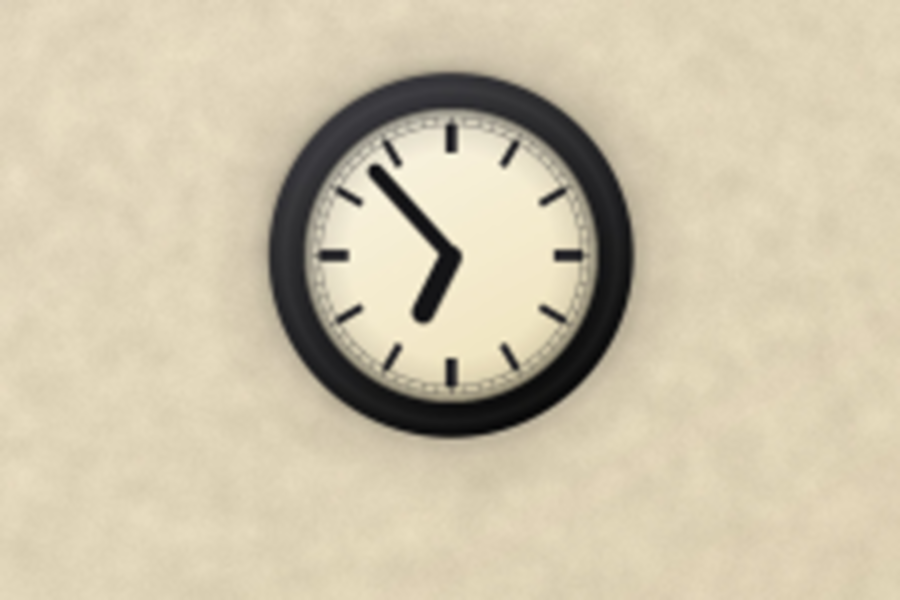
6:53
